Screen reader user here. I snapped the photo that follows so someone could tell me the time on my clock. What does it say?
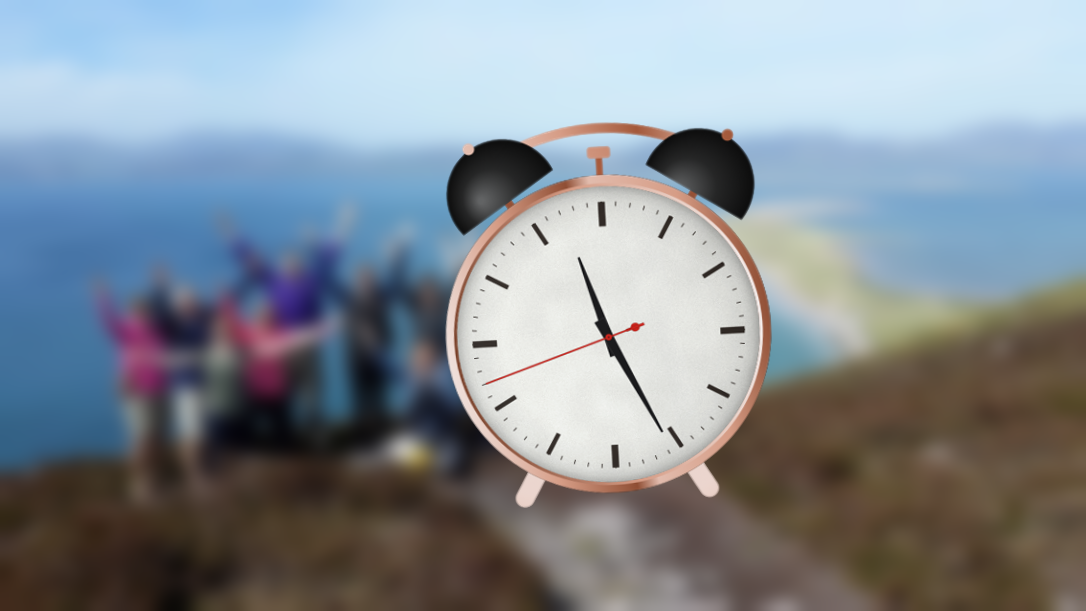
11:25:42
